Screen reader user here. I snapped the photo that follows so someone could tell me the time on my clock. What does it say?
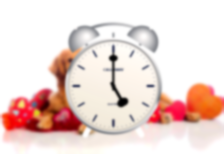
5:00
